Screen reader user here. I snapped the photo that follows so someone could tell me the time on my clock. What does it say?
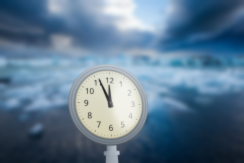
11:56
